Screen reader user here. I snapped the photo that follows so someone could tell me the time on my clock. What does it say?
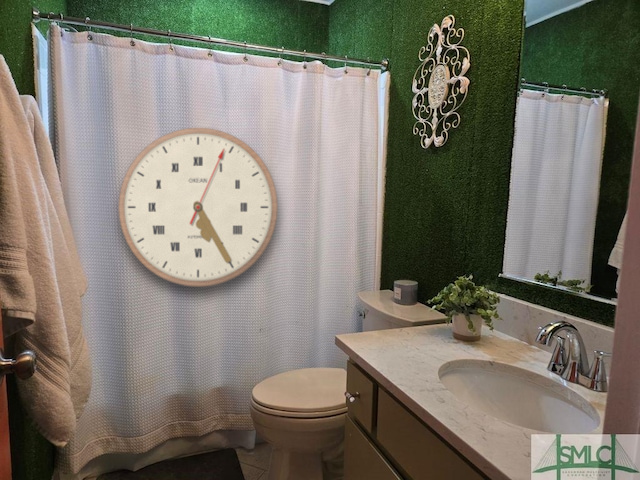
5:25:04
